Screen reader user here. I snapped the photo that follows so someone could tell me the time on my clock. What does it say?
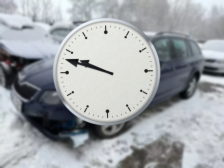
9:48
